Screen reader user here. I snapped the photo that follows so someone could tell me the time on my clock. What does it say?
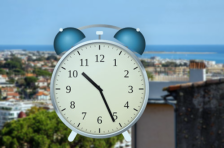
10:26
